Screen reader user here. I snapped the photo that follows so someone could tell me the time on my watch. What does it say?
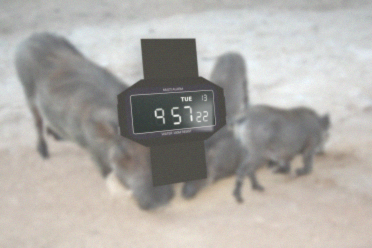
9:57:22
